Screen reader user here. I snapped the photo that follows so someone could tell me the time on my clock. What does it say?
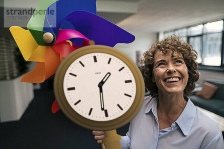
1:31
